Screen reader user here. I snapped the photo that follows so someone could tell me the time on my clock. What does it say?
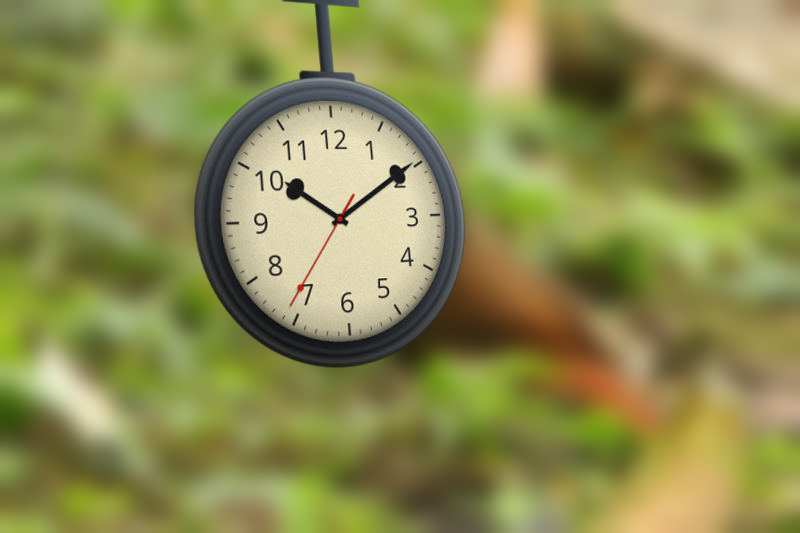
10:09:36
